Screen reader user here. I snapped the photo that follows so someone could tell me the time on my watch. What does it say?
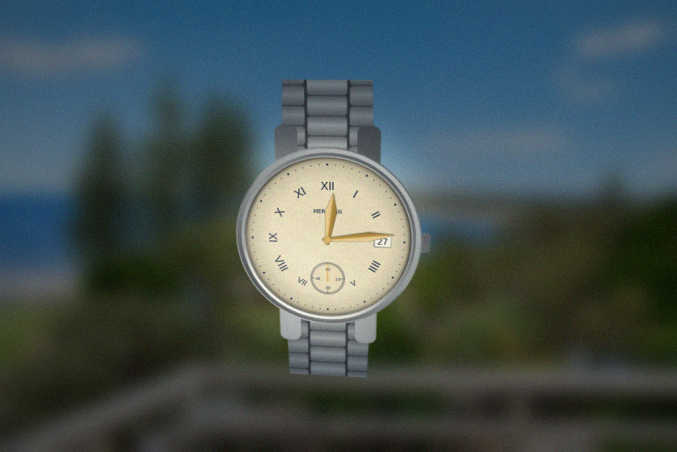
12:14
